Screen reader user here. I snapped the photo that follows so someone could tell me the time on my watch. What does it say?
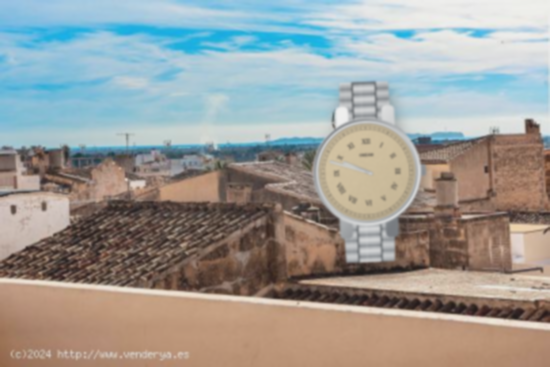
9:48
